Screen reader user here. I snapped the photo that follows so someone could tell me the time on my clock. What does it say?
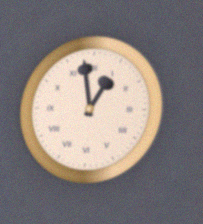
12:58
